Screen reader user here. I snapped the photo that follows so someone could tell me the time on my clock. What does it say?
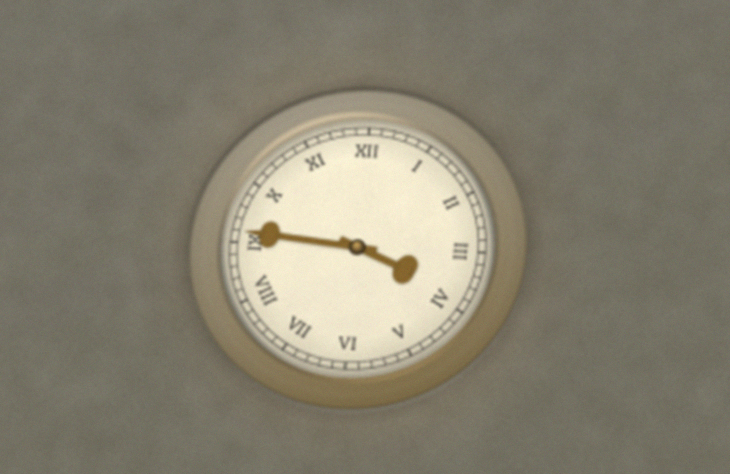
3:46
